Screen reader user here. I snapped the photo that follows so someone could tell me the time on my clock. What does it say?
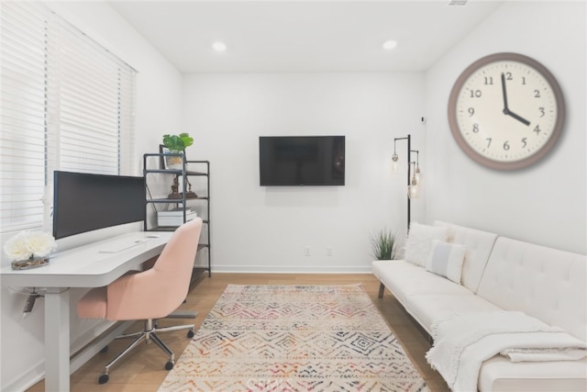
3:59
